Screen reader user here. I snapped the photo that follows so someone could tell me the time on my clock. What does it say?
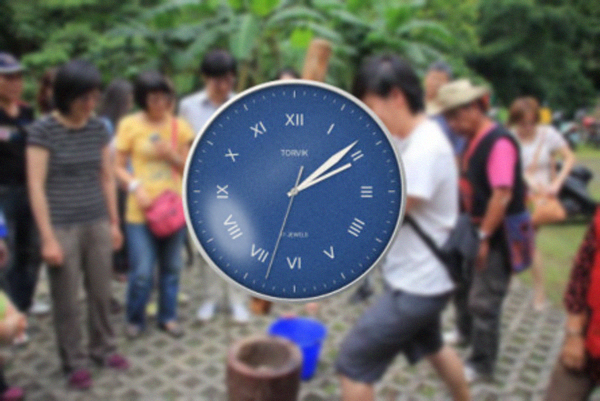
2:08:33
